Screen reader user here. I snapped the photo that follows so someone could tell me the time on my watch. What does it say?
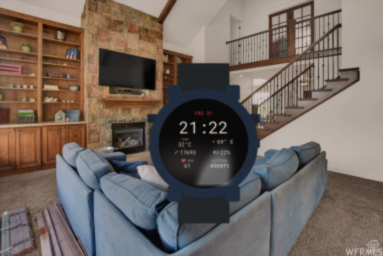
21:22
